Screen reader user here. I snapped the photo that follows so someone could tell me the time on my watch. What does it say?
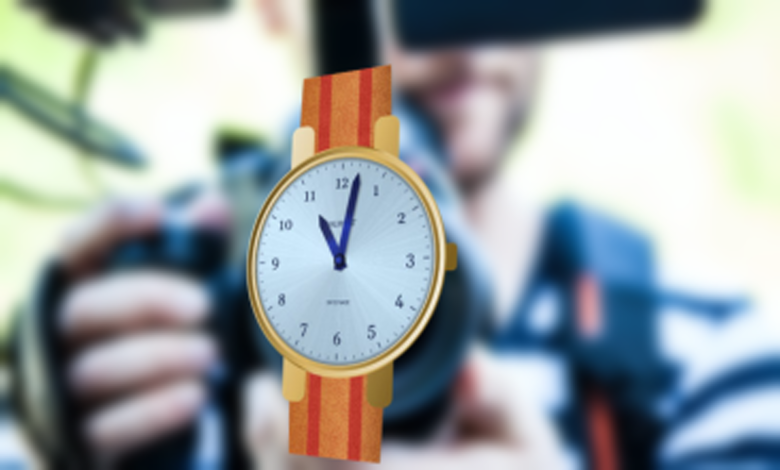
11:02
